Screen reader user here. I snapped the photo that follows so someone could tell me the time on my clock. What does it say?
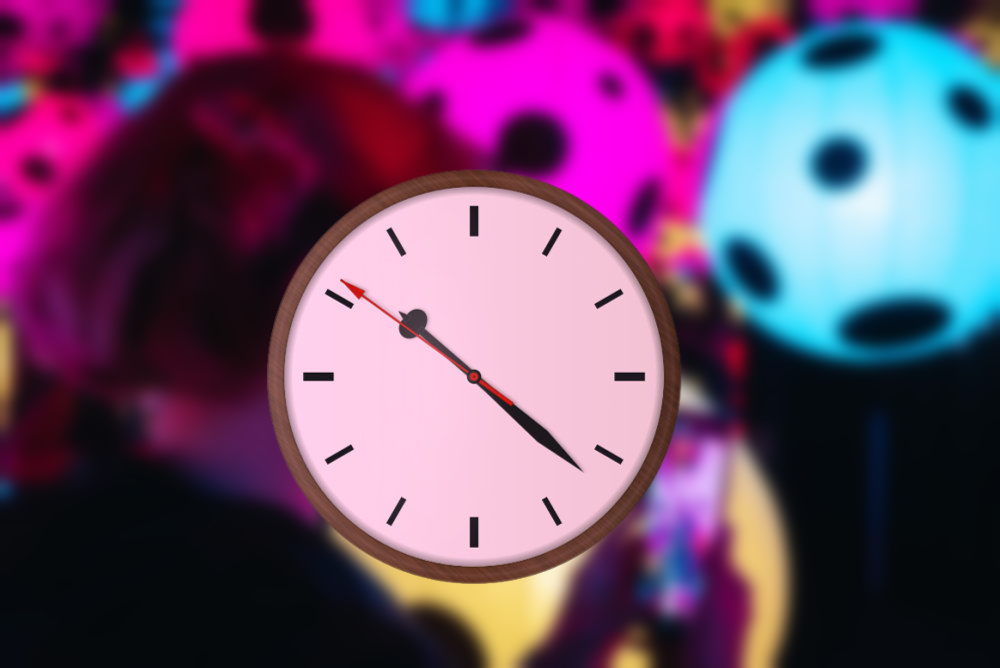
10:21:51
